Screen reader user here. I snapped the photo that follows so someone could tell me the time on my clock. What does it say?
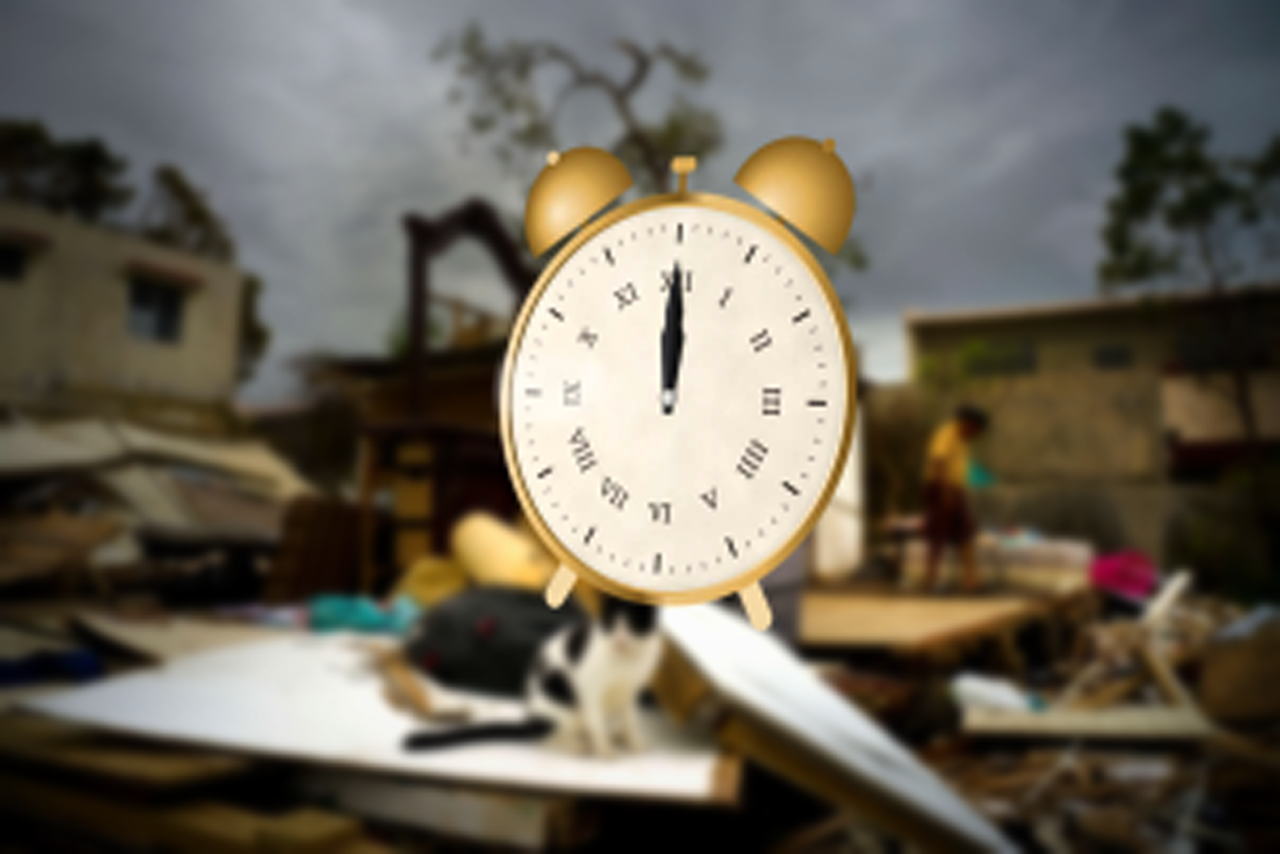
12:00
